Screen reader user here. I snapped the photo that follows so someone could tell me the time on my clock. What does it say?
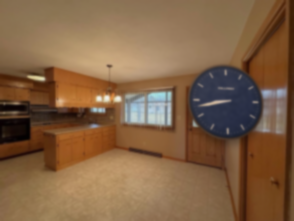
8:43
